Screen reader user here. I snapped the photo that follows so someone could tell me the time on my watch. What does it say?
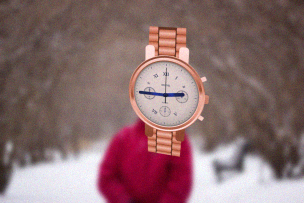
2:45
